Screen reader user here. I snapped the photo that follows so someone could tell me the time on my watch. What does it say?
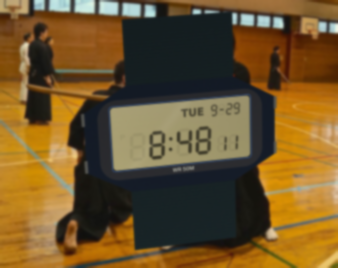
8:48:11
